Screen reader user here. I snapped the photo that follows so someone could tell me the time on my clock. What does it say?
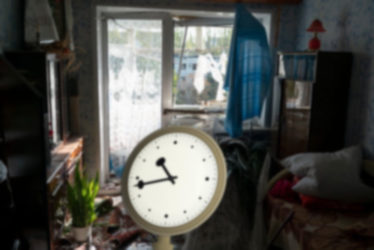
10:43
